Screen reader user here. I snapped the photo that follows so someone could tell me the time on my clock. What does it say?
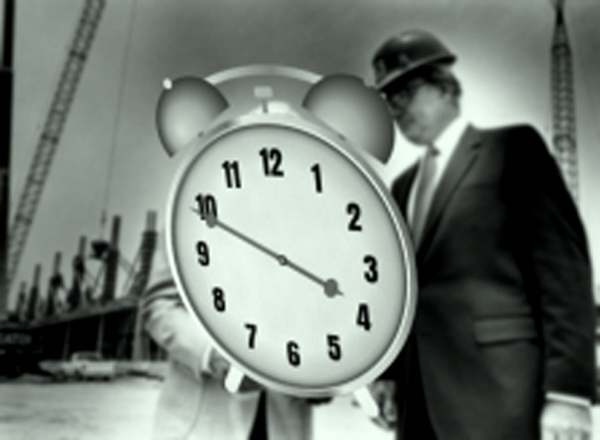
3:49
